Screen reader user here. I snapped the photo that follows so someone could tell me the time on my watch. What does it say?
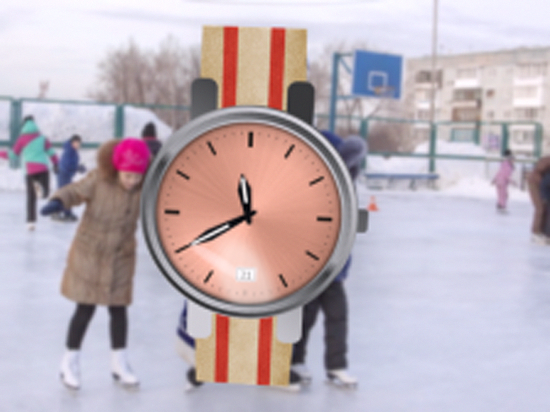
11:40
